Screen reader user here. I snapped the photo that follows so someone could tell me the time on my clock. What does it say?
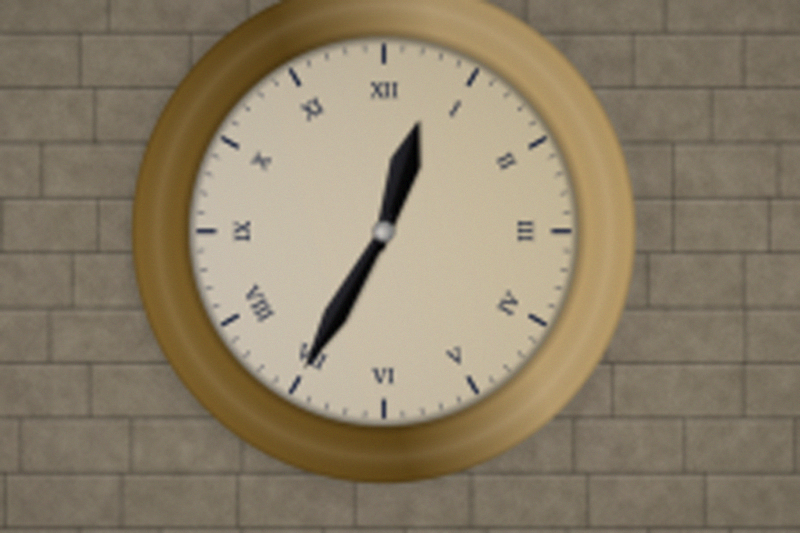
12:35
